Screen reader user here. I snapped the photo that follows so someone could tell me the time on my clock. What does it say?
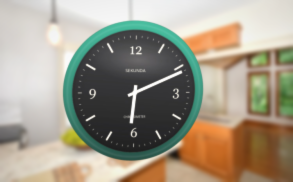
6:11
